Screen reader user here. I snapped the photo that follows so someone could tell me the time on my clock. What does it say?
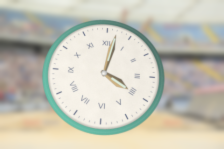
4:02
